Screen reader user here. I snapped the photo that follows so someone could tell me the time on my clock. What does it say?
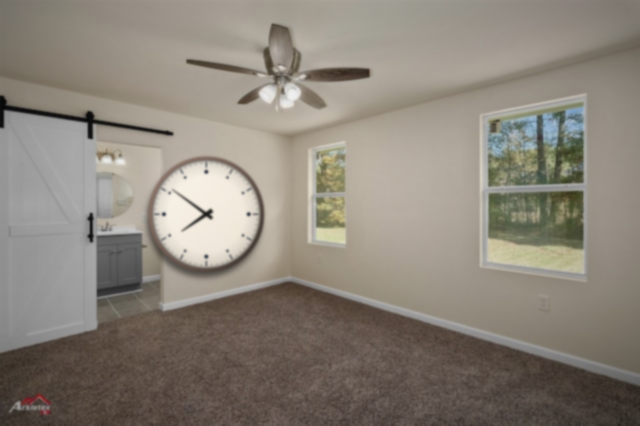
7:51
